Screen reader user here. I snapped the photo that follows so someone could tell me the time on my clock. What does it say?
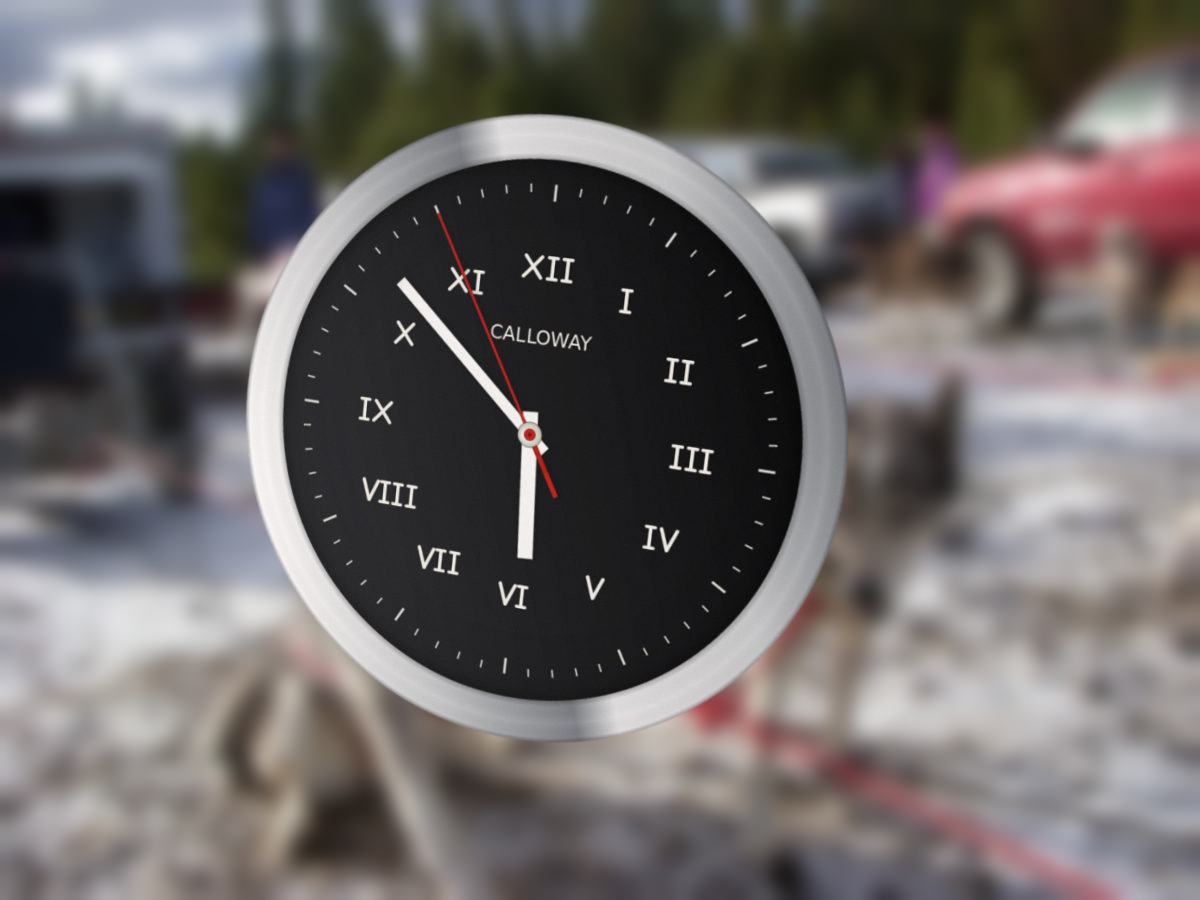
5:51:55
